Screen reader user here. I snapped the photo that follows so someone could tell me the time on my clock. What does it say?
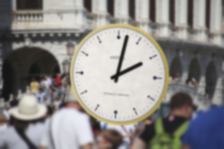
2:02
